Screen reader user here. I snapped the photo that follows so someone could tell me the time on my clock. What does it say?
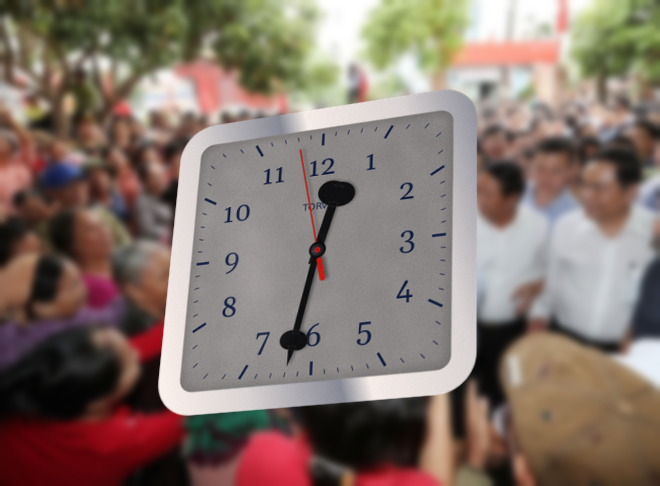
12:31:58
